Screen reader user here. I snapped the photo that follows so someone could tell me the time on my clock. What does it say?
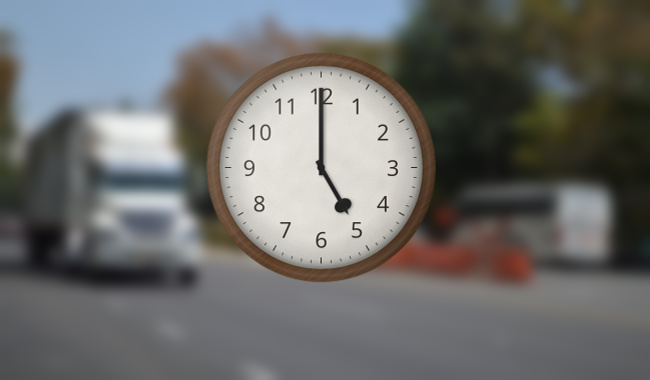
5:00
